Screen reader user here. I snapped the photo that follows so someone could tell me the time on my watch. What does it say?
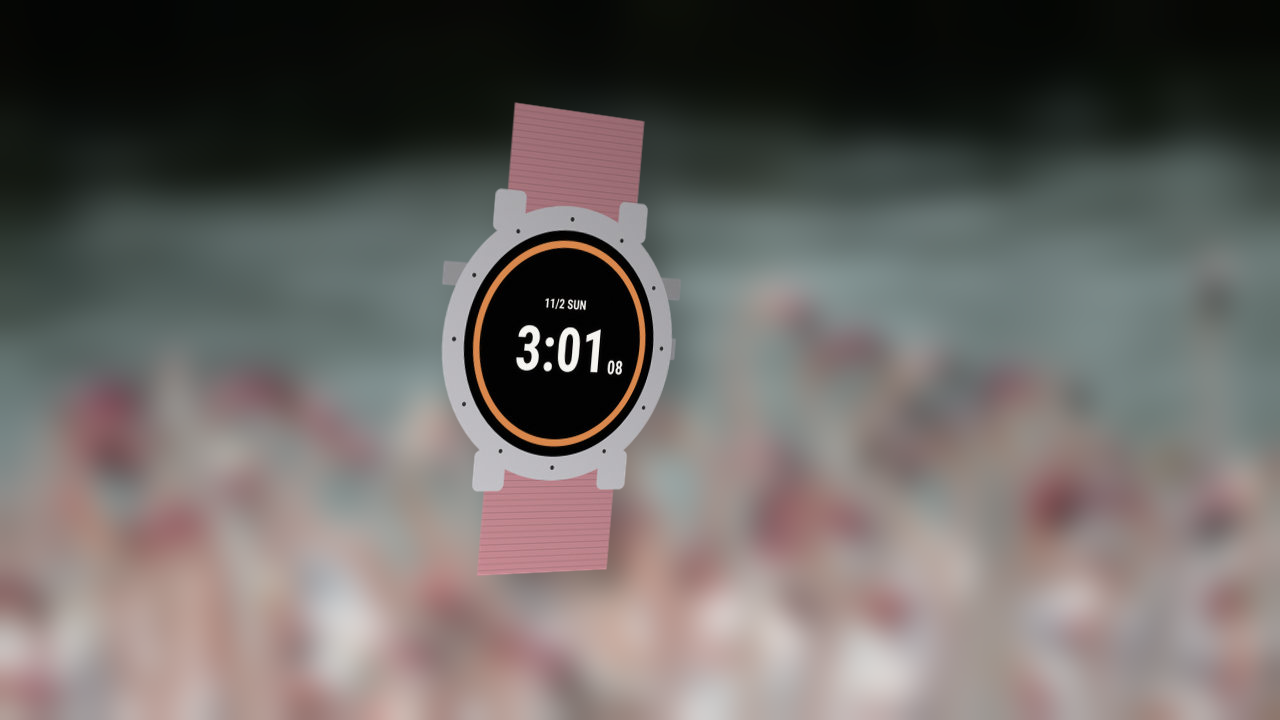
3:01:08
